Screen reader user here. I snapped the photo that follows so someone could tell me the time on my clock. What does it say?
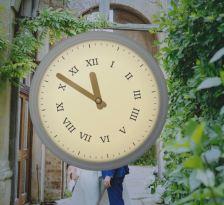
11:52
